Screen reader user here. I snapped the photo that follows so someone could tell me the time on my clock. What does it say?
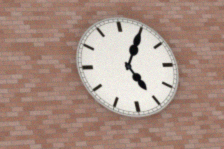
5:05
